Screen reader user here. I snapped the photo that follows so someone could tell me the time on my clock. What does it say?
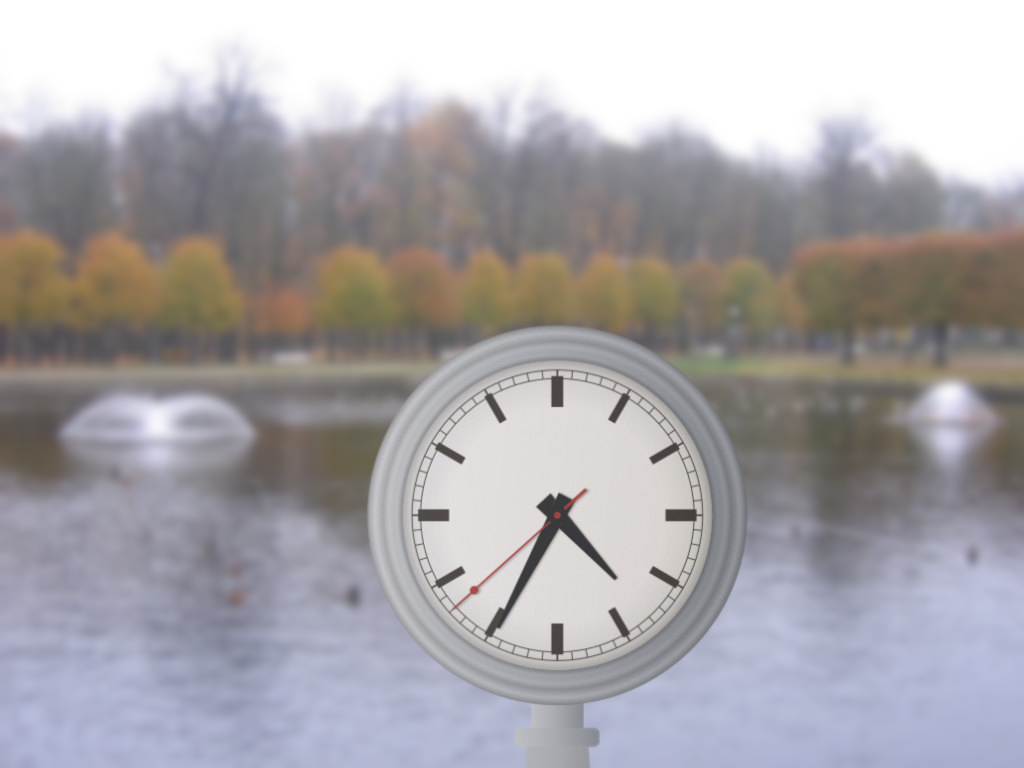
4:34:38
